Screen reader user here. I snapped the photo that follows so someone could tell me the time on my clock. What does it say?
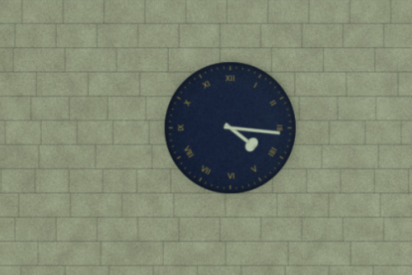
4:16
